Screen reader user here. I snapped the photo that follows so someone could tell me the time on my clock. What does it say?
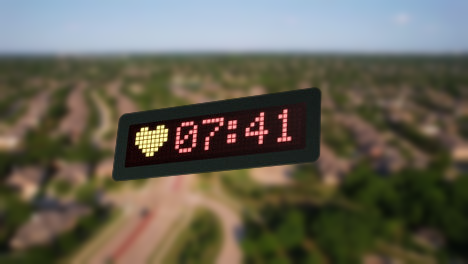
7:41
